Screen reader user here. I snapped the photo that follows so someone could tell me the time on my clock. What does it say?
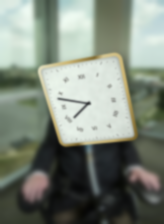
7:48
